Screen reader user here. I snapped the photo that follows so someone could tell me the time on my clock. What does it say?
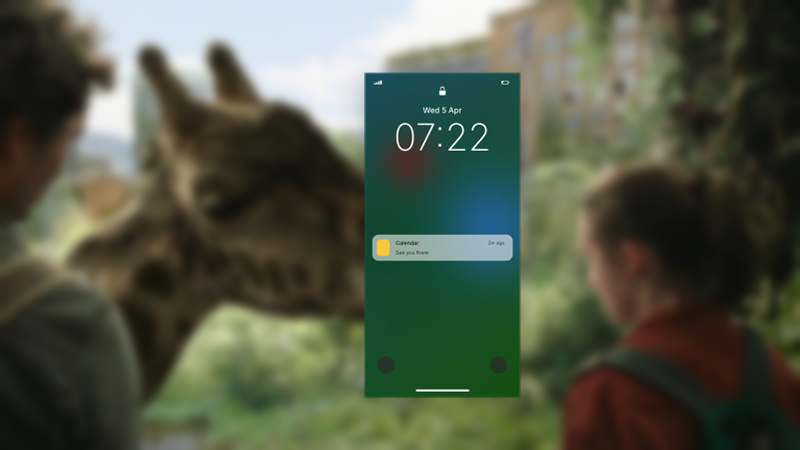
7:22
